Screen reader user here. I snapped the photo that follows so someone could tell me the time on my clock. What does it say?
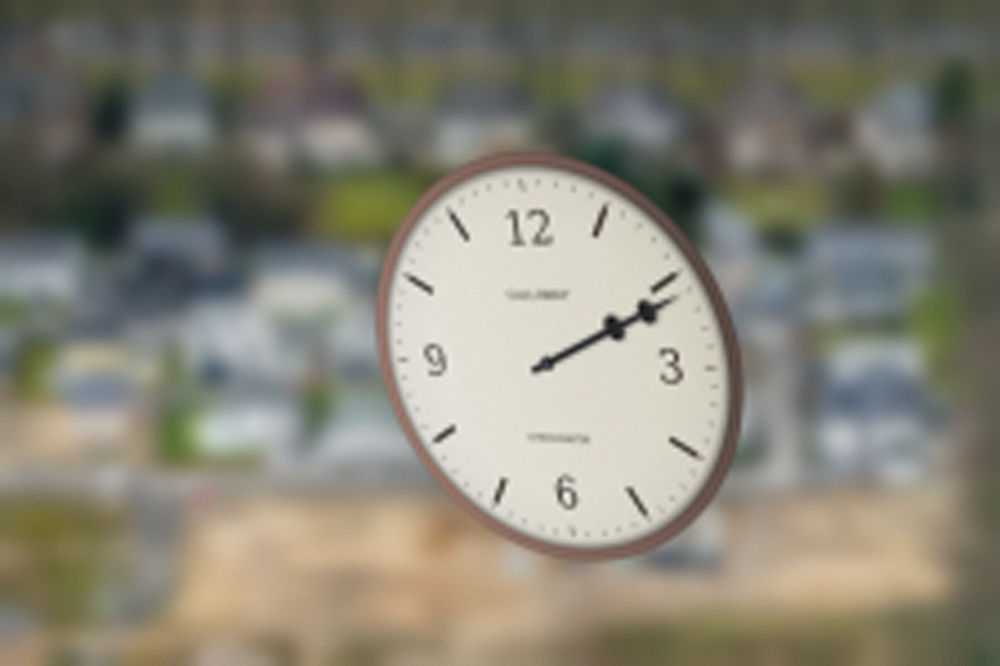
2:11
